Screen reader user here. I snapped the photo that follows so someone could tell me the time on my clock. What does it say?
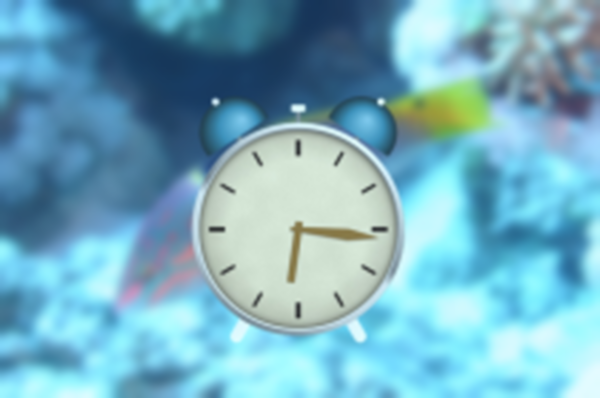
6:16
